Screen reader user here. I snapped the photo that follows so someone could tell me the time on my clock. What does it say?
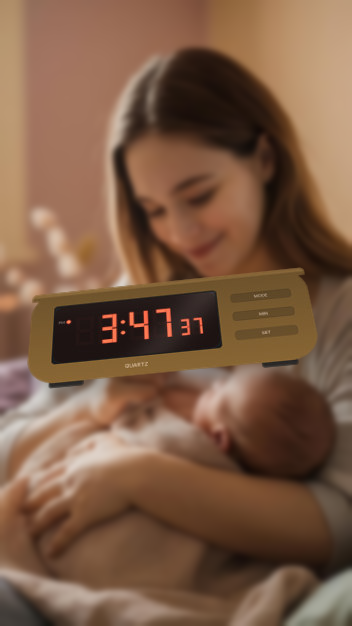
3:47:37
